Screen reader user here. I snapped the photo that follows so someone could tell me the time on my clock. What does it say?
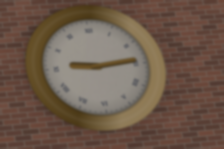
9:14
